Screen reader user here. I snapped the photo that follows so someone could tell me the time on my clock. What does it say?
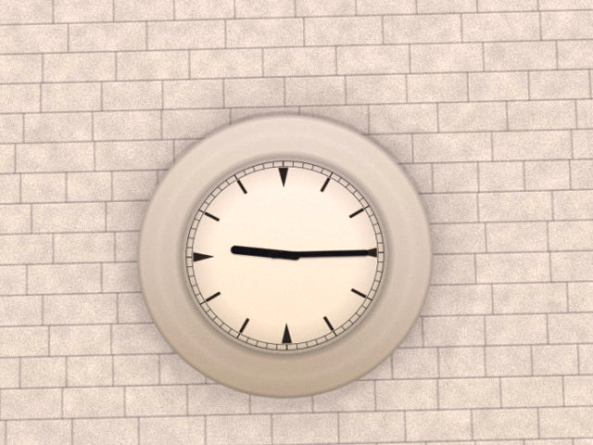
9:15
